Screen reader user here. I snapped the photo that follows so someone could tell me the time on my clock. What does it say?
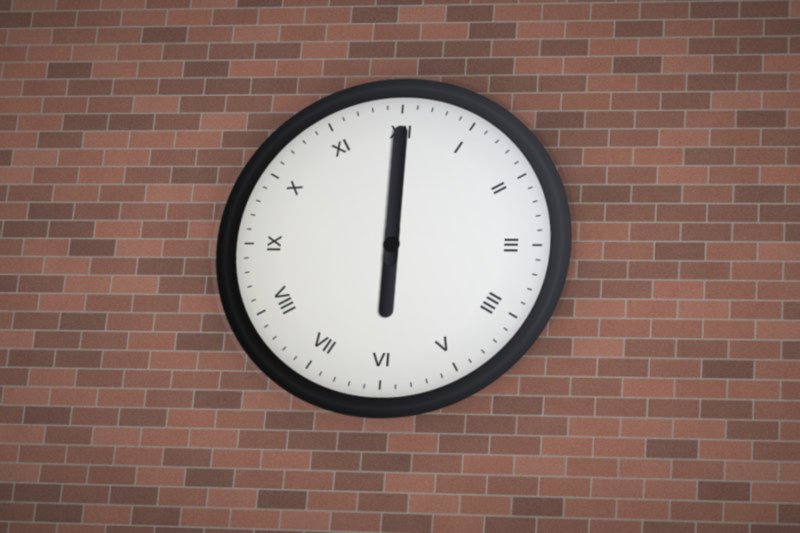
6:00
